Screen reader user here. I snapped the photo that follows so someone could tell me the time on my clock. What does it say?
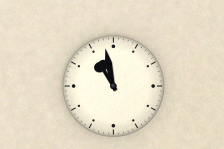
10:58
